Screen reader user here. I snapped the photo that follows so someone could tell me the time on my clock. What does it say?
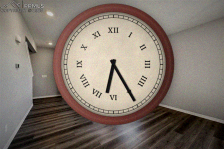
6:25
